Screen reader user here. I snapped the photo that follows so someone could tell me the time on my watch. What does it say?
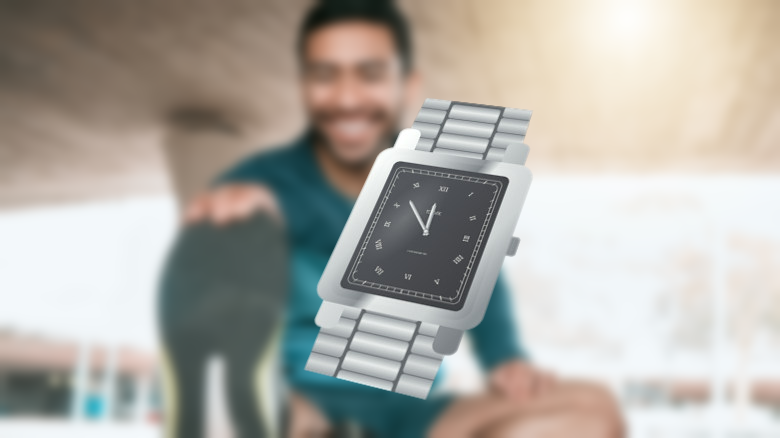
11:53
